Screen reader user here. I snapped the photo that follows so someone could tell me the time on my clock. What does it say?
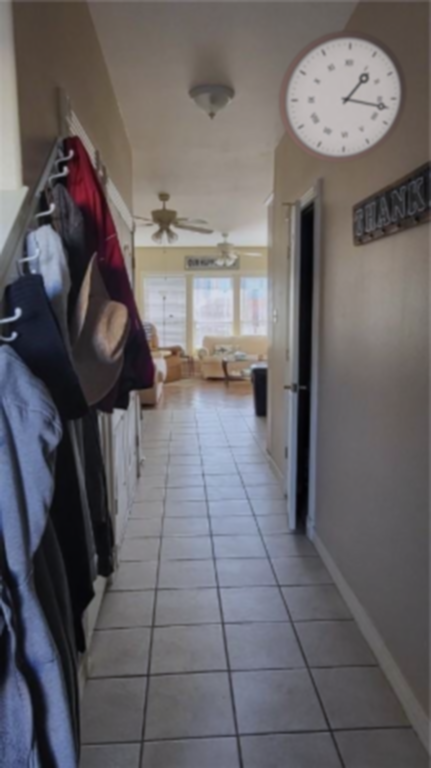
1:17
